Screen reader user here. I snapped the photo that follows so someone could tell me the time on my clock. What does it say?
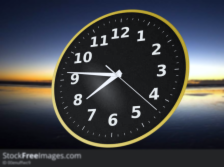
7:46:22
